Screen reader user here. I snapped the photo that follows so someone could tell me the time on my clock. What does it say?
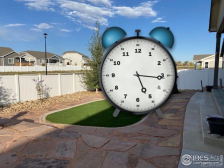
5:16
